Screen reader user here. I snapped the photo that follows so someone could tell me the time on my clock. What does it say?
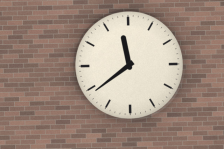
11:39
